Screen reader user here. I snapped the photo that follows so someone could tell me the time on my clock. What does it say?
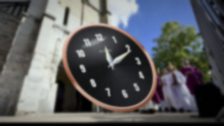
12:11
